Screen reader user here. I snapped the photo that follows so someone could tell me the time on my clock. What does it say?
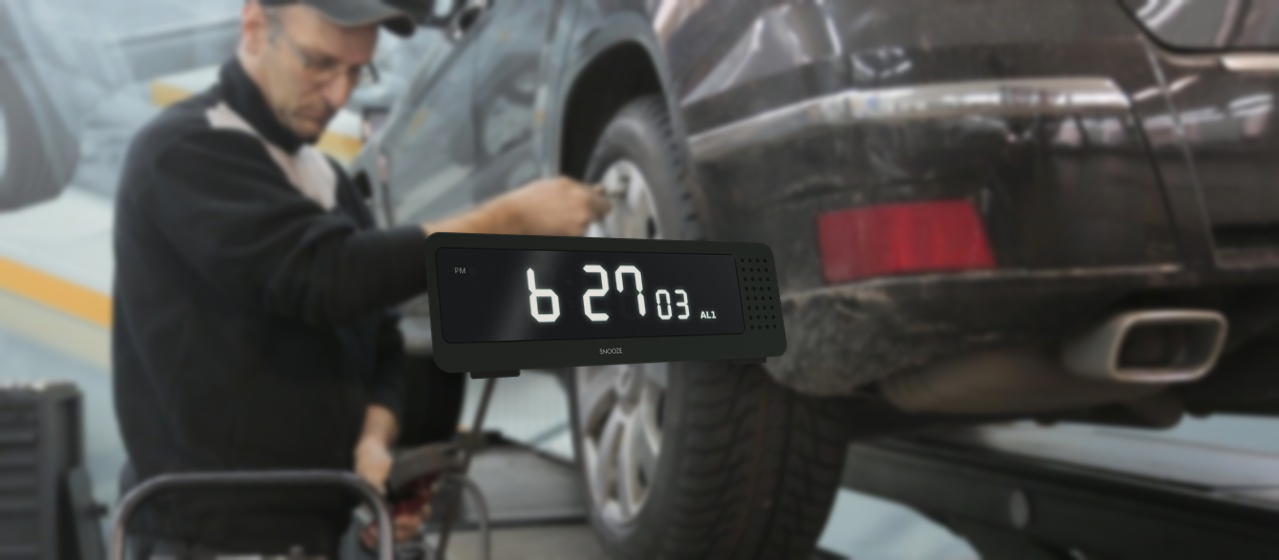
6:27:03
